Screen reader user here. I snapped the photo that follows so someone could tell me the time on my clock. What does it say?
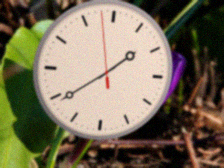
1:38:58
